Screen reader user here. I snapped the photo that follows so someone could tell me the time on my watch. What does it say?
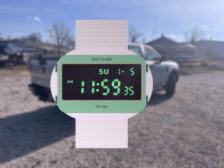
11:59:35
